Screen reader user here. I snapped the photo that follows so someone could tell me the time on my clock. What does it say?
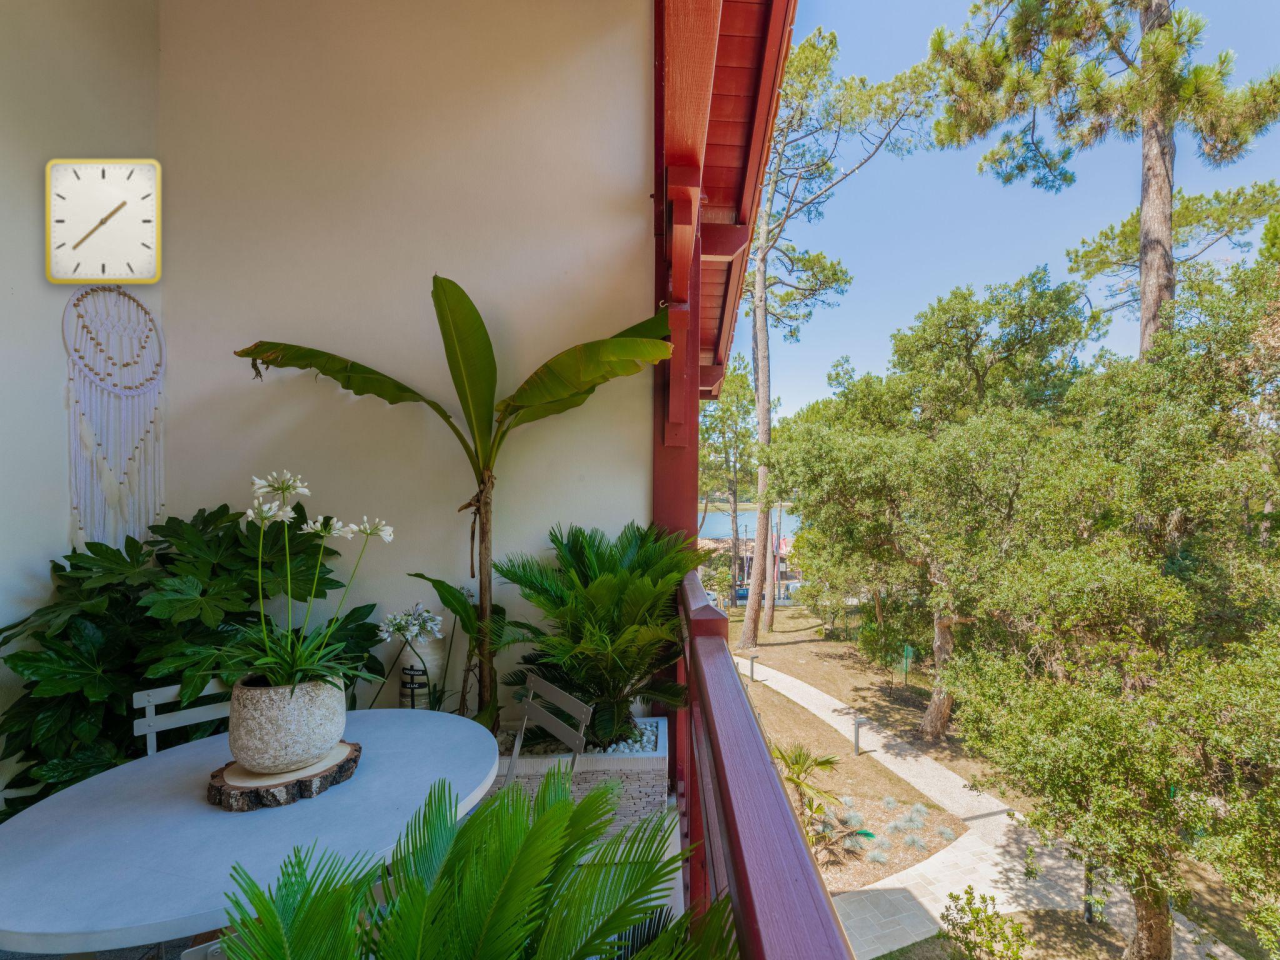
1:38
